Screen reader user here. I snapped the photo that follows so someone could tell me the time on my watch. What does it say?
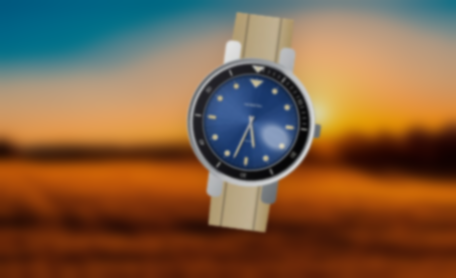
5:33
